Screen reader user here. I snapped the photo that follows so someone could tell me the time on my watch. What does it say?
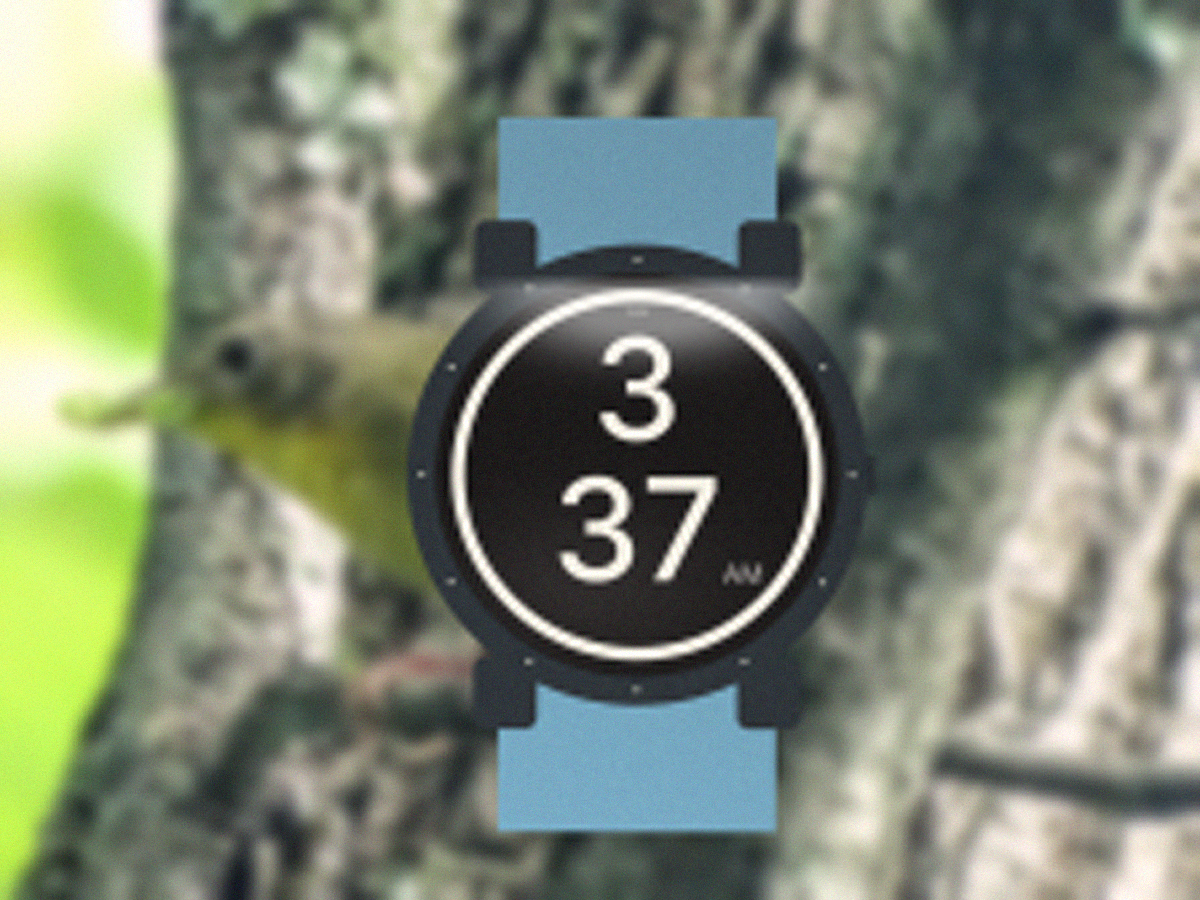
3:37
